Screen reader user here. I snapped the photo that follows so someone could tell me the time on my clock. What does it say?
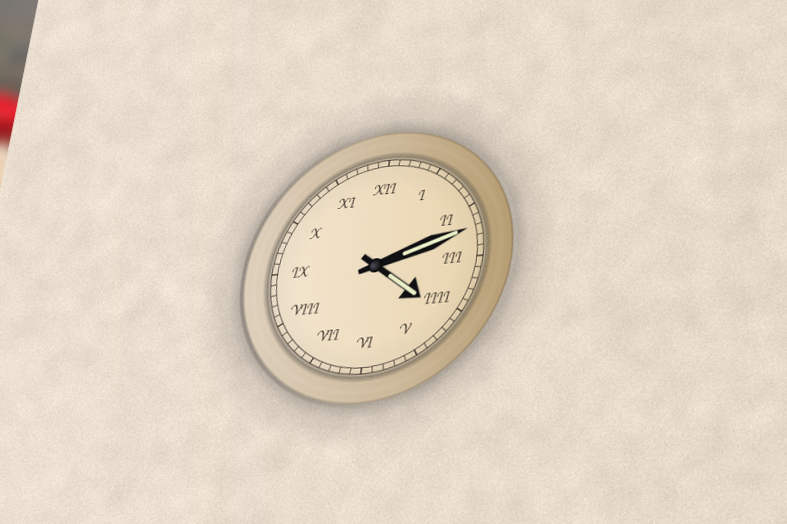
4:12
